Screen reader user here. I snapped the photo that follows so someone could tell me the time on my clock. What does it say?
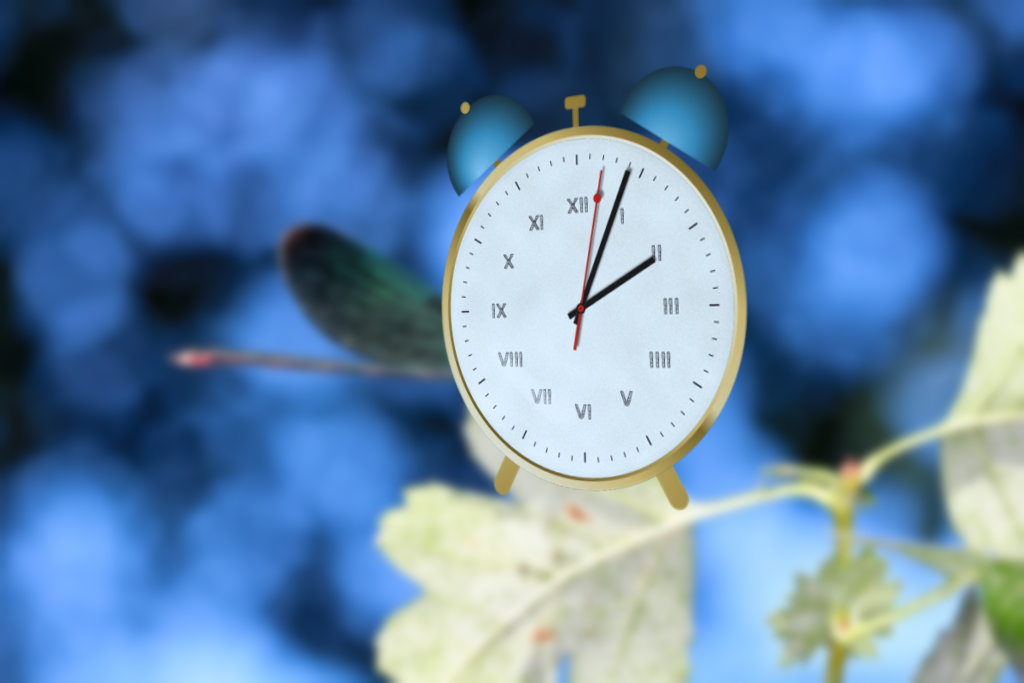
2:04:02
